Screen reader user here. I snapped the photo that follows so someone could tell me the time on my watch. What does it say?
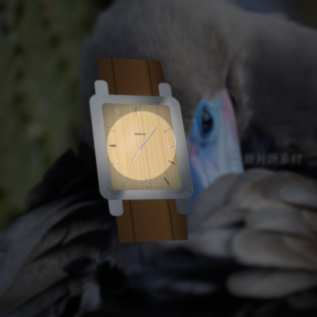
7:07
